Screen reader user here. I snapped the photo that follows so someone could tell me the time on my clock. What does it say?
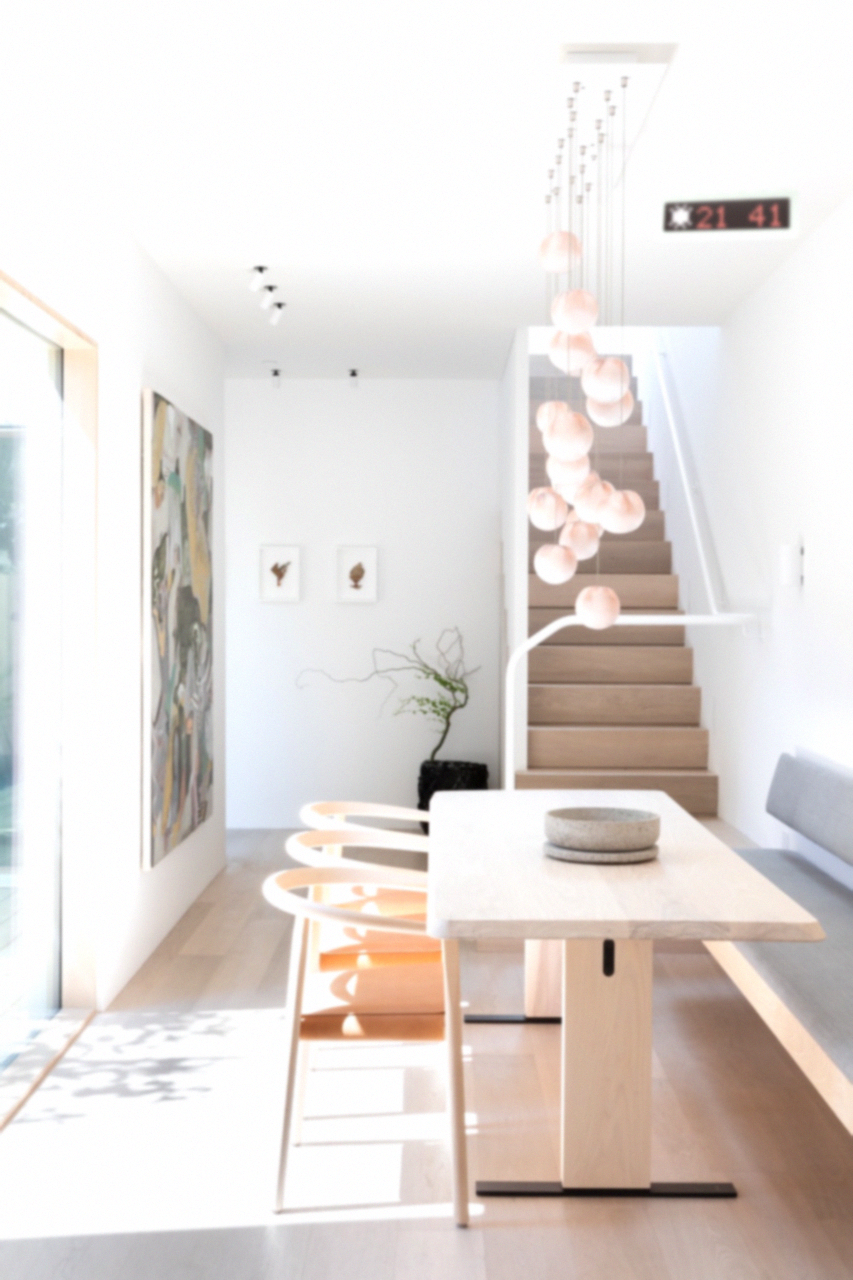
21:41
